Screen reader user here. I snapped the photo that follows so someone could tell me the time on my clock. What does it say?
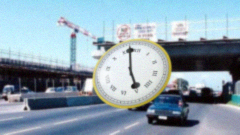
4:57
